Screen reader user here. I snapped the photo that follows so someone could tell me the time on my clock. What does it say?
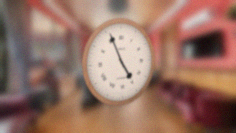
4:56
